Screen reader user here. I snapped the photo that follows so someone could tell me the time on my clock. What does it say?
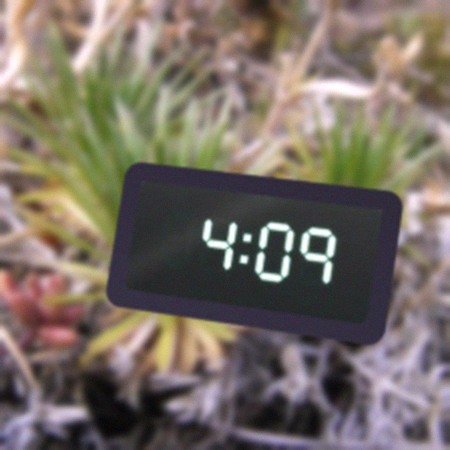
4:09
